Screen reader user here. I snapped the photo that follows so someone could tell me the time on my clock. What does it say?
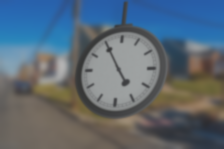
4:55
